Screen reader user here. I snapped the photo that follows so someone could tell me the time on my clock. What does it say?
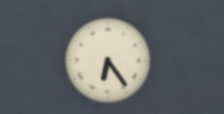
6:24
